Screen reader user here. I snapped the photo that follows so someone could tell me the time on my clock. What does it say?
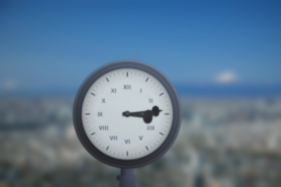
3:14
